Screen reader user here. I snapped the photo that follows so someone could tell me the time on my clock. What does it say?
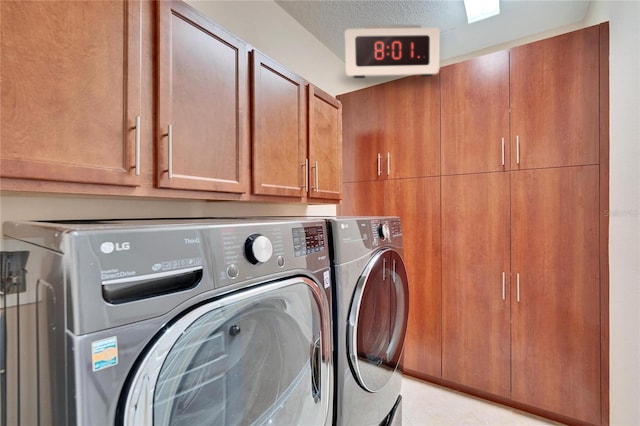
8:01
